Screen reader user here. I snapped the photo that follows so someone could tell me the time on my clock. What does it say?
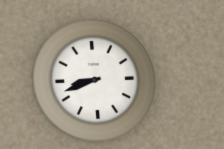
8:42
